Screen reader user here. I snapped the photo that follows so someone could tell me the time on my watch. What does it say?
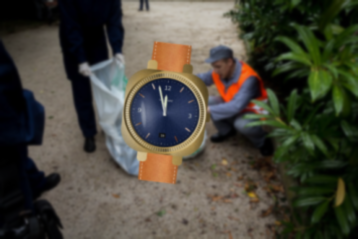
11:57
